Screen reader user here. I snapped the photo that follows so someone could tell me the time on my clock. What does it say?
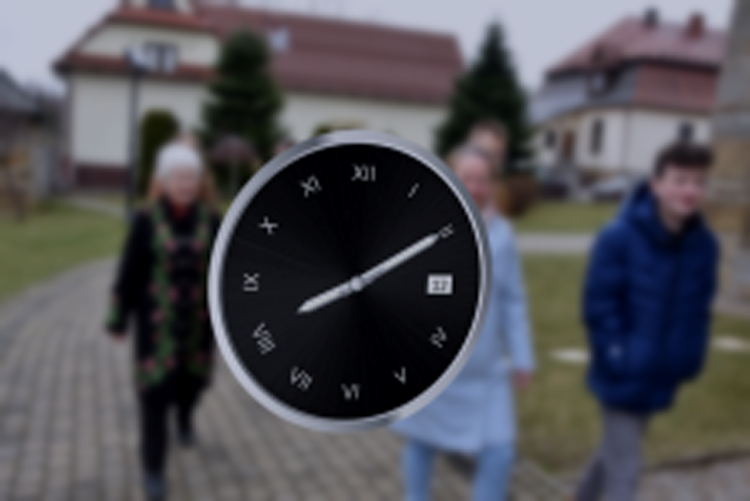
8:10
